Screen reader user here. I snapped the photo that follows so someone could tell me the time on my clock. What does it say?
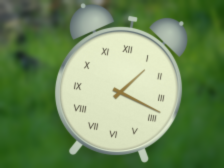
1:18
